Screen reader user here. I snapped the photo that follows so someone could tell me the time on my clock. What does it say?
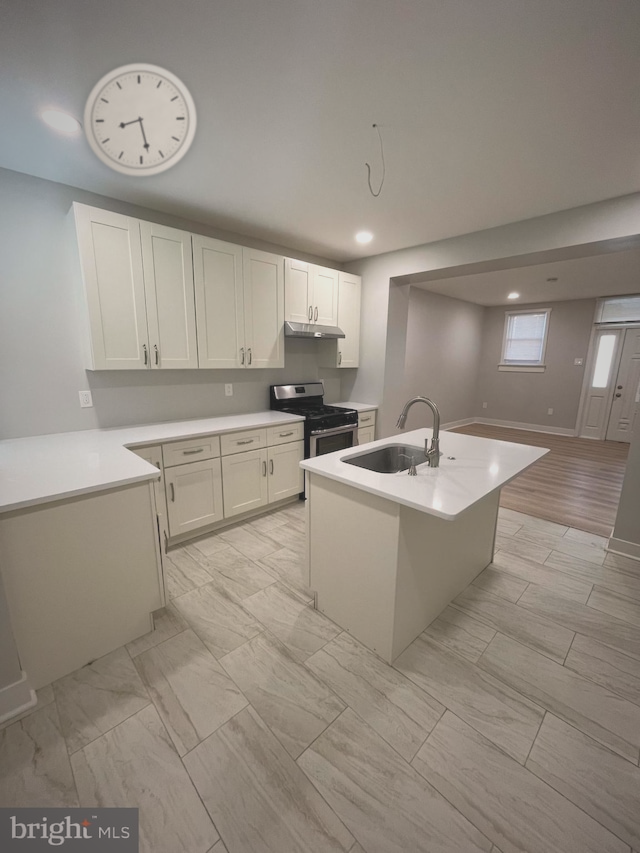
8:28
